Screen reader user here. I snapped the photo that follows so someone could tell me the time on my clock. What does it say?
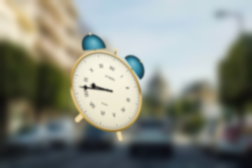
8:42
